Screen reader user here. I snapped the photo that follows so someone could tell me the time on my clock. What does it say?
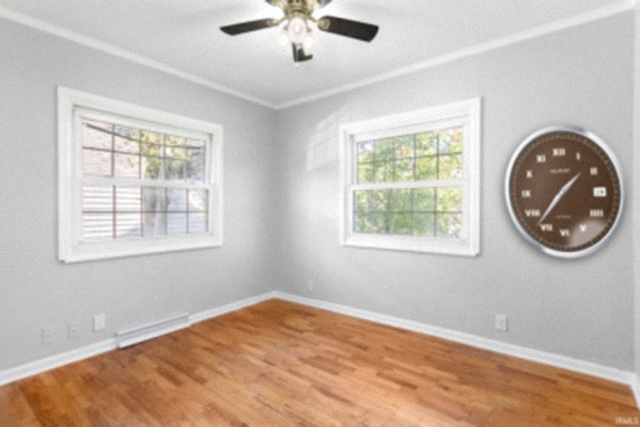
1:37
